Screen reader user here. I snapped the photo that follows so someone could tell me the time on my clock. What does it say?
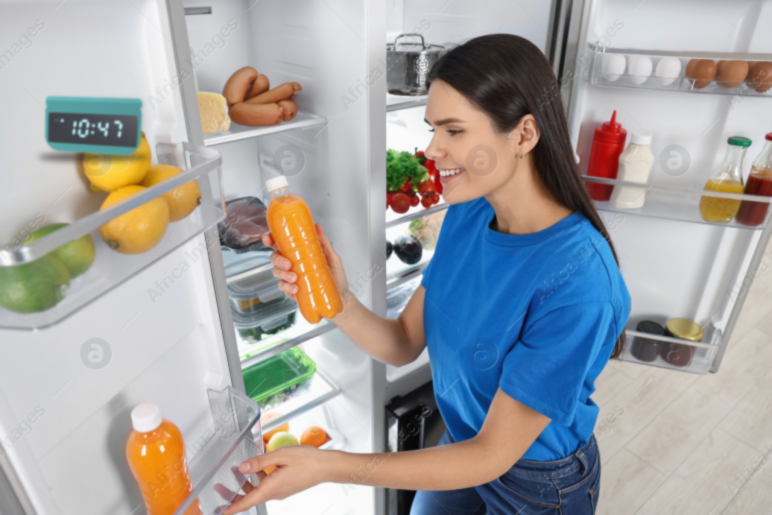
10:47
